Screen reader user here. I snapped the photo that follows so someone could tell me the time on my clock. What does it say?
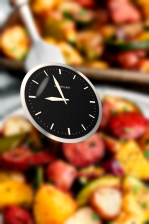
8:57
